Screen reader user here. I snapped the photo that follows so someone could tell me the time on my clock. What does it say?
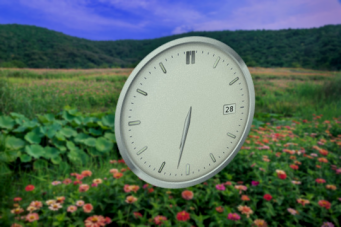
6:32
